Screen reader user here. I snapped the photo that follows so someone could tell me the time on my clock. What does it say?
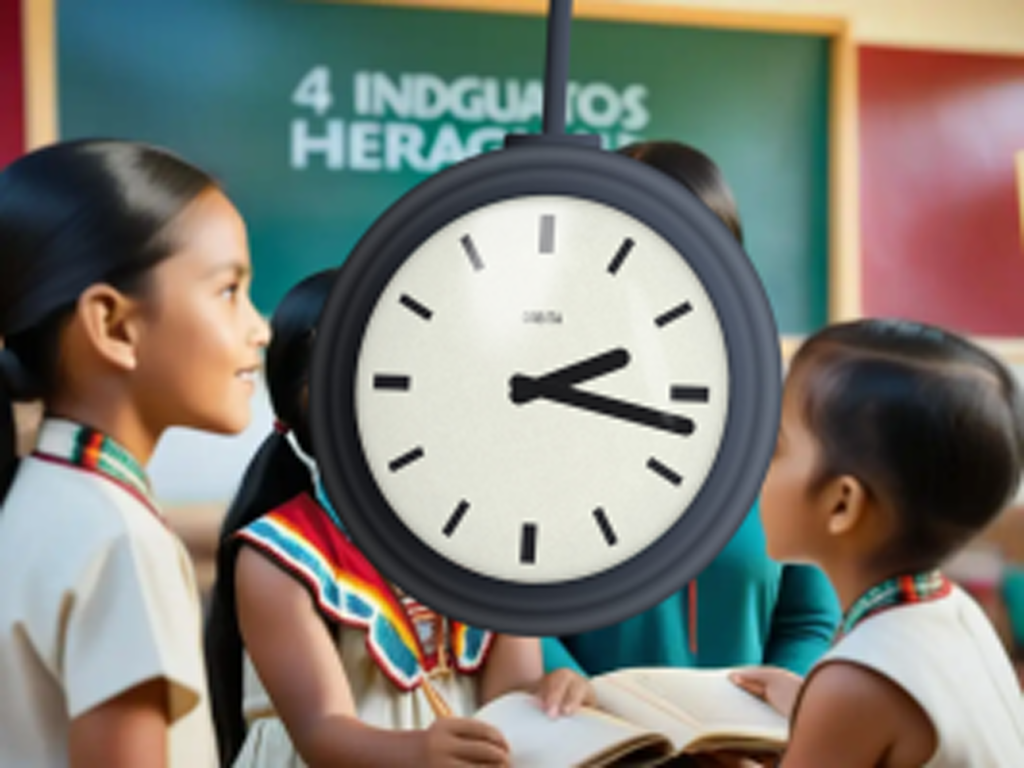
2:17
